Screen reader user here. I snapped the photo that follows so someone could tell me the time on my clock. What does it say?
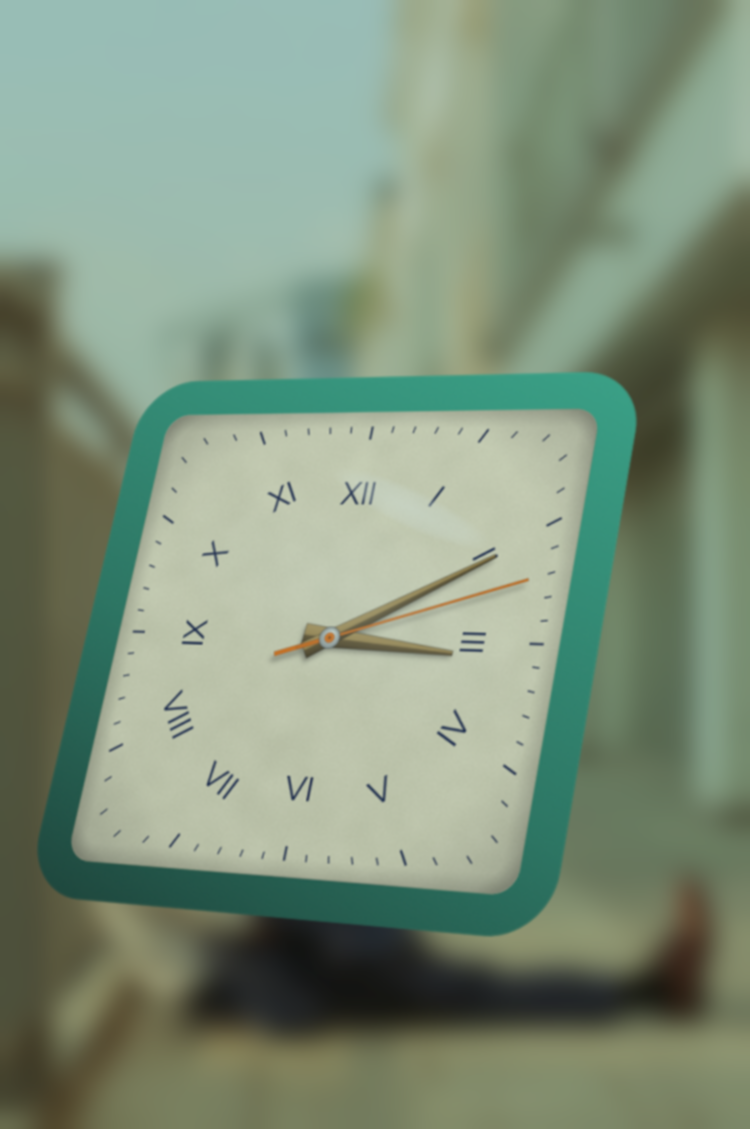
3:10:12
